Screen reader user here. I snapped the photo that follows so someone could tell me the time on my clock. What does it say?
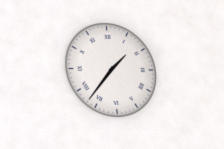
1:37
